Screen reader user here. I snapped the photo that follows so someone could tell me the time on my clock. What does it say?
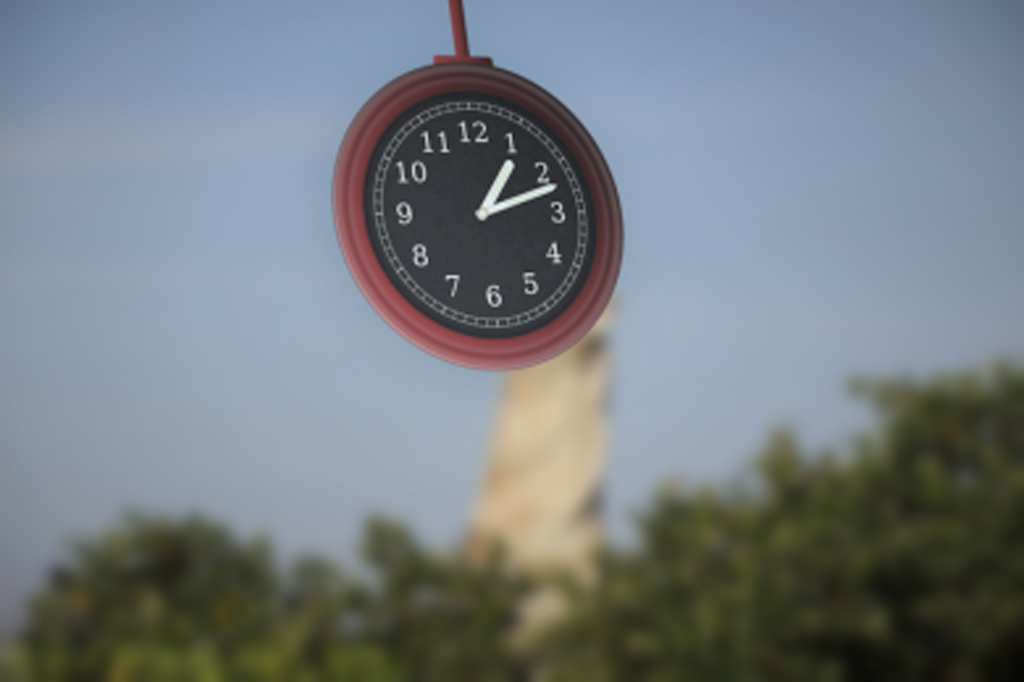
1:12
